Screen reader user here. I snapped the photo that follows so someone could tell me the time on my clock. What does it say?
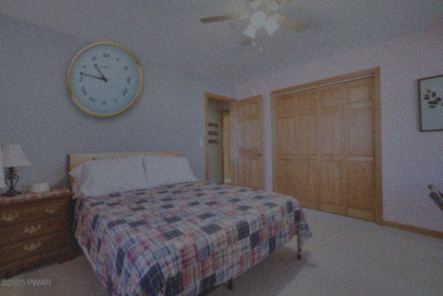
10:47
